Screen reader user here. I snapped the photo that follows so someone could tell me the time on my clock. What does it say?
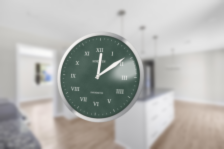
12:09
